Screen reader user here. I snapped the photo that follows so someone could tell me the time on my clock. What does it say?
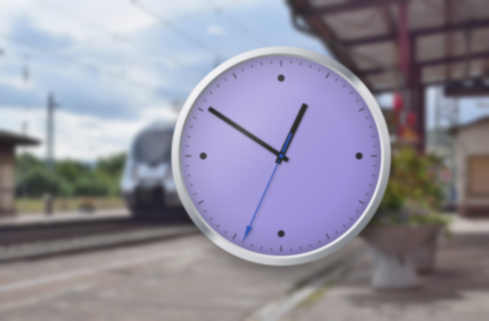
12:50:34
